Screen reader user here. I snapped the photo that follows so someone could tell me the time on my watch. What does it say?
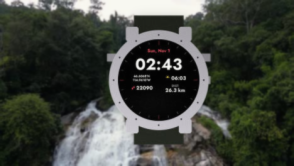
2:43
